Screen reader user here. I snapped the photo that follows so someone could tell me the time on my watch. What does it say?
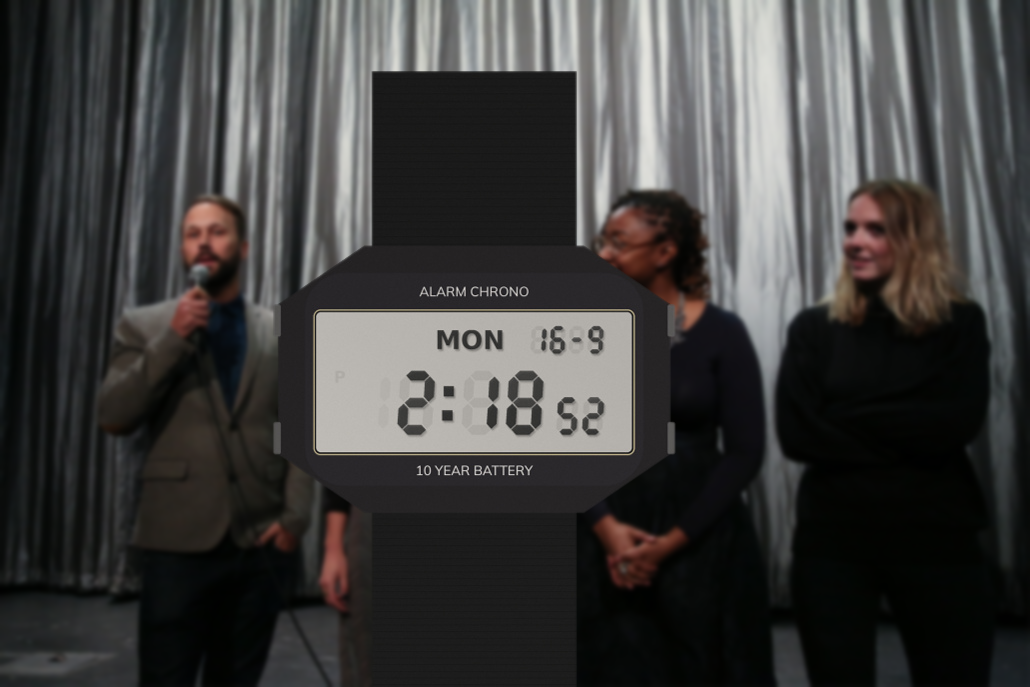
2:18:52
